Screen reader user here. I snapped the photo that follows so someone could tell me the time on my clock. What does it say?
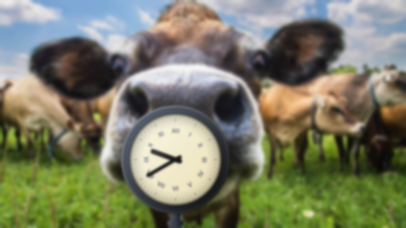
9:40
